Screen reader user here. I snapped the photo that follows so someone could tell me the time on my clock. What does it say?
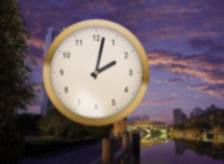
2:02
